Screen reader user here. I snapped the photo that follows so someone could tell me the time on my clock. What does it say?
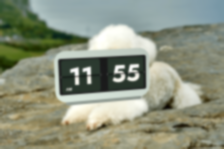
11:55
